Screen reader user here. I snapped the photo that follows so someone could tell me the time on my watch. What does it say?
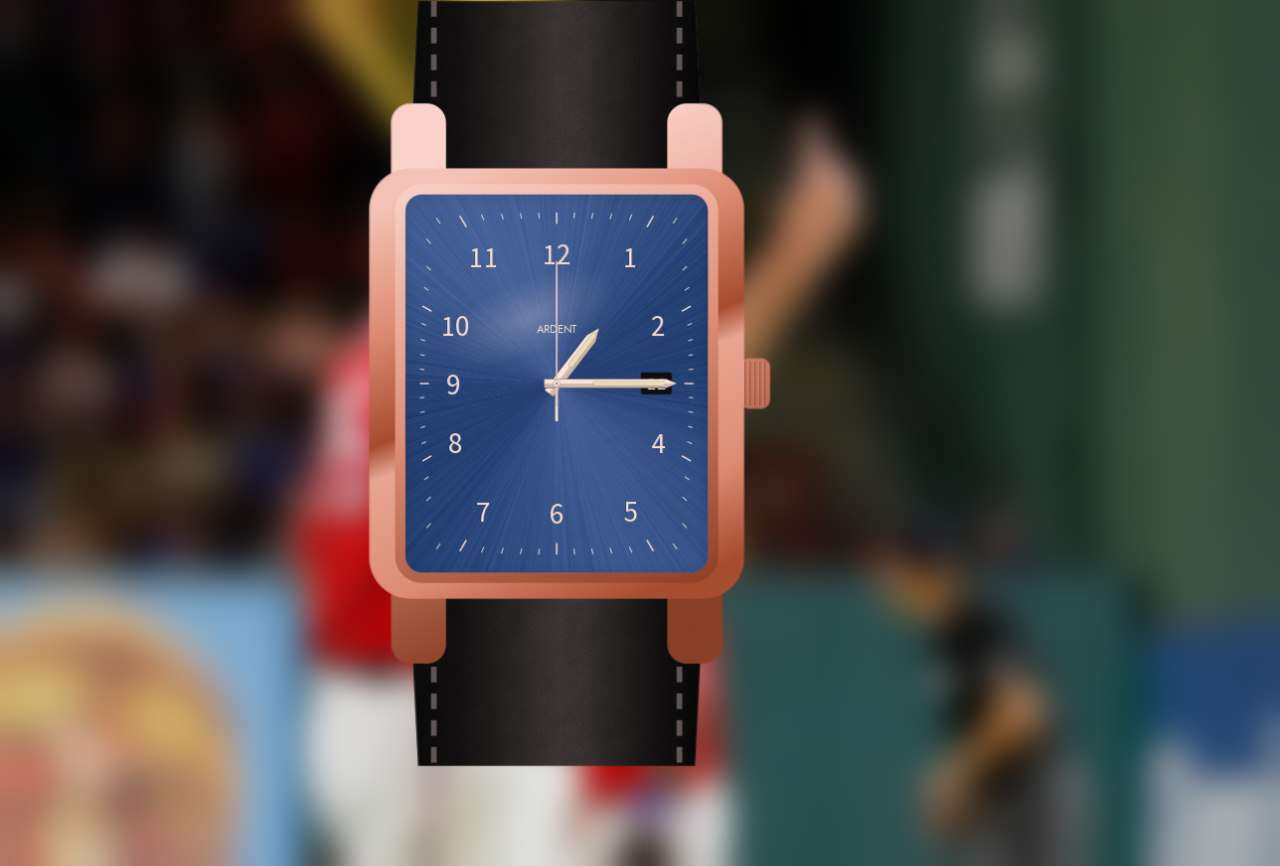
1:15:00
